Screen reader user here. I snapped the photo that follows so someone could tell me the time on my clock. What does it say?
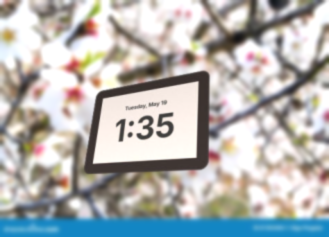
1:35
